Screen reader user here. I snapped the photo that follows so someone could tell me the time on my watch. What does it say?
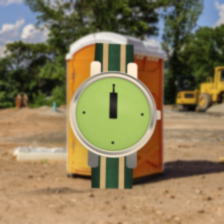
12:00
